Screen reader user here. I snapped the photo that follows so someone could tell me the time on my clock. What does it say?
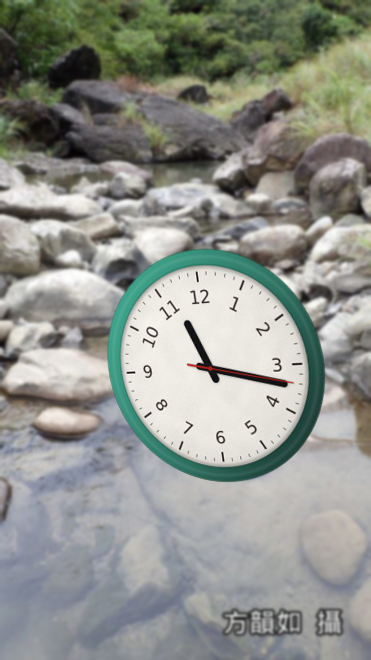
11:17:17
